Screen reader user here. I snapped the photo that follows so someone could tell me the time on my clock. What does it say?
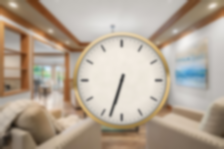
6:33
